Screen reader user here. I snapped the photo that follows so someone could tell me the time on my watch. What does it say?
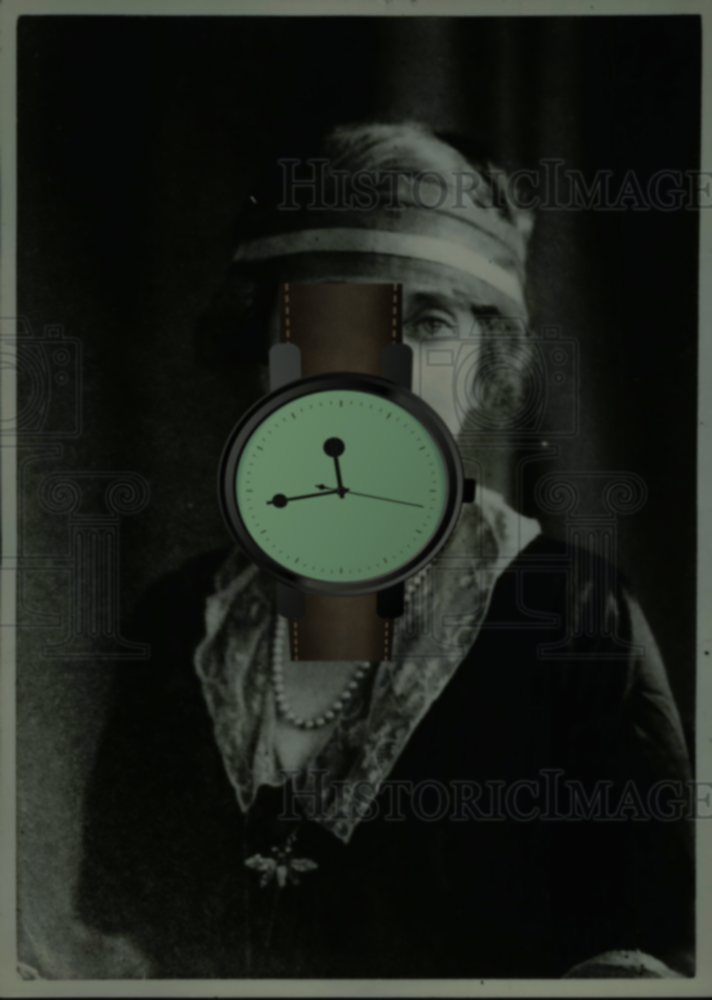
11:43:17
